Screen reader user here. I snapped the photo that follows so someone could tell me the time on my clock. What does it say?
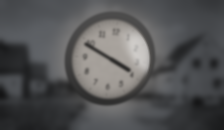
3:49
